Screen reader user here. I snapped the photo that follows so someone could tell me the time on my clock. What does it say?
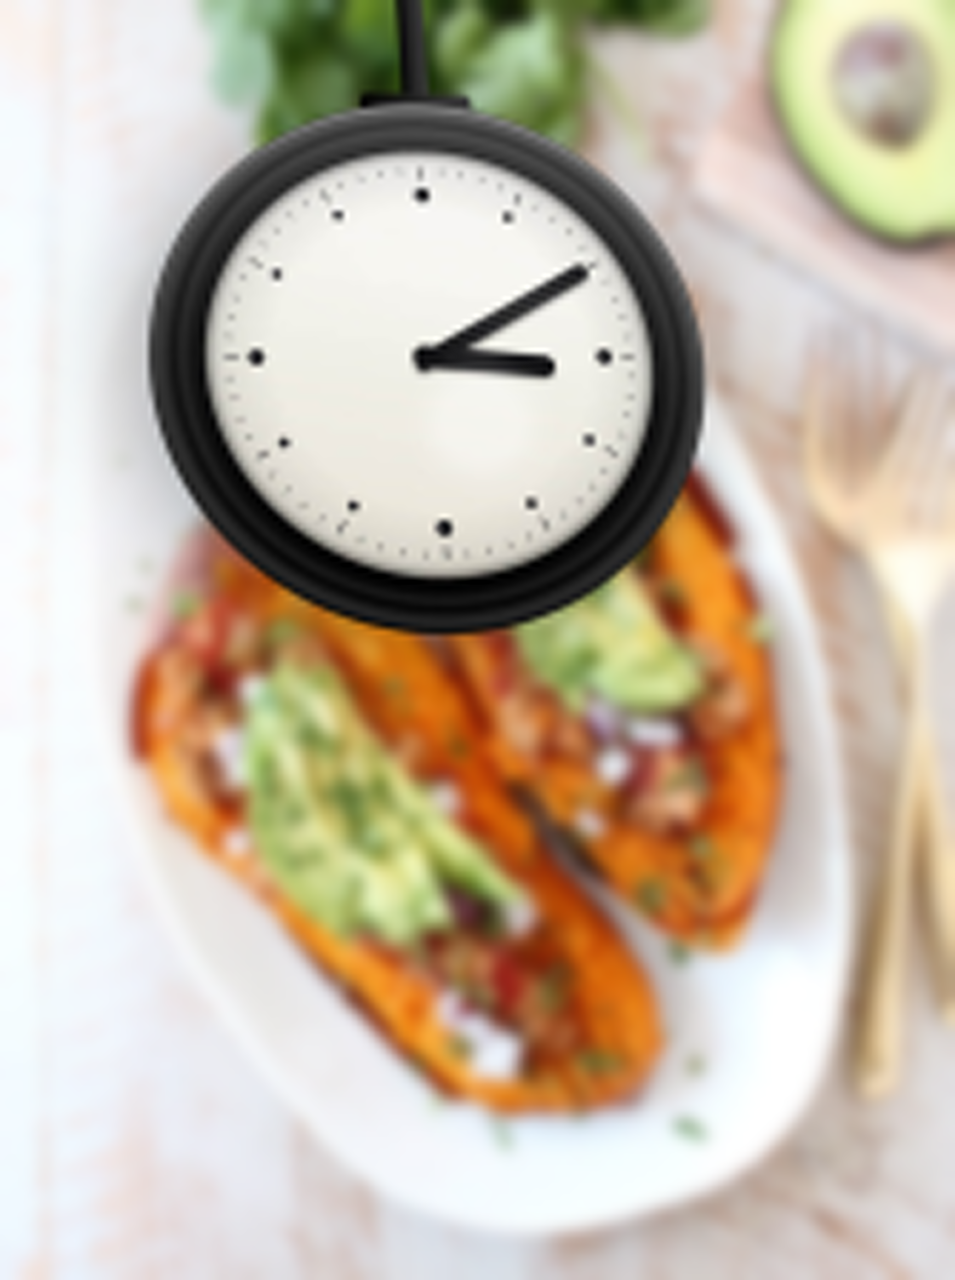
3:10
